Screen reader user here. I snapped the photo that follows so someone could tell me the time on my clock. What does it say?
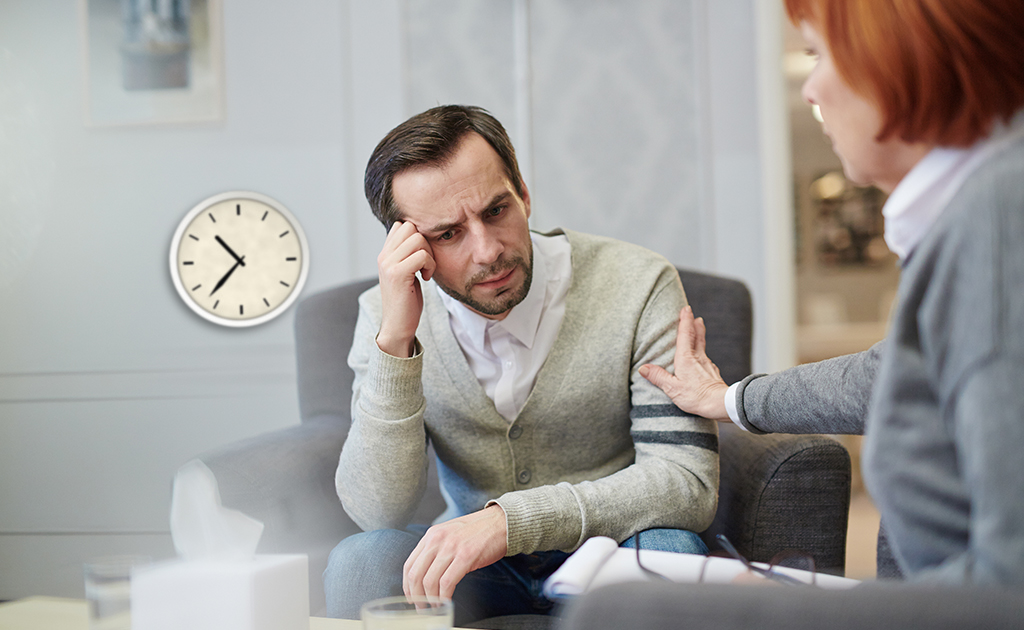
10:37
